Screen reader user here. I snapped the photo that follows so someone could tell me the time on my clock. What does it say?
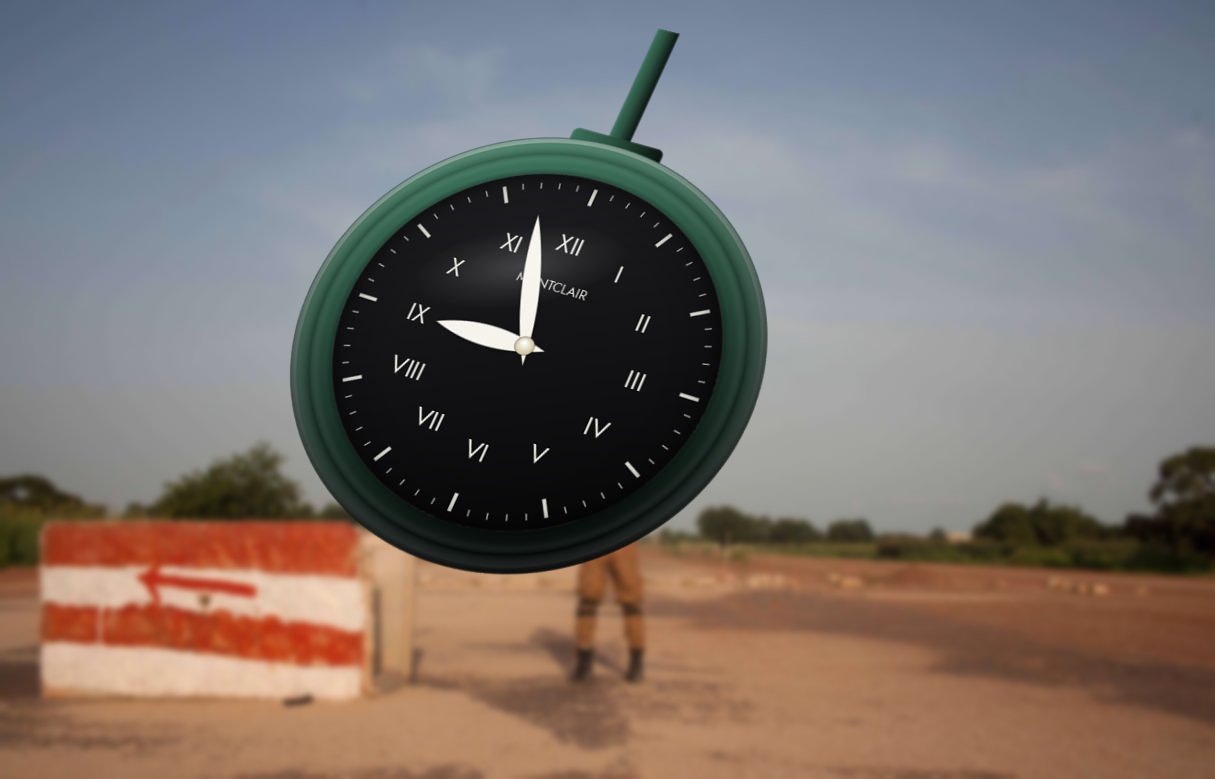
8:57
